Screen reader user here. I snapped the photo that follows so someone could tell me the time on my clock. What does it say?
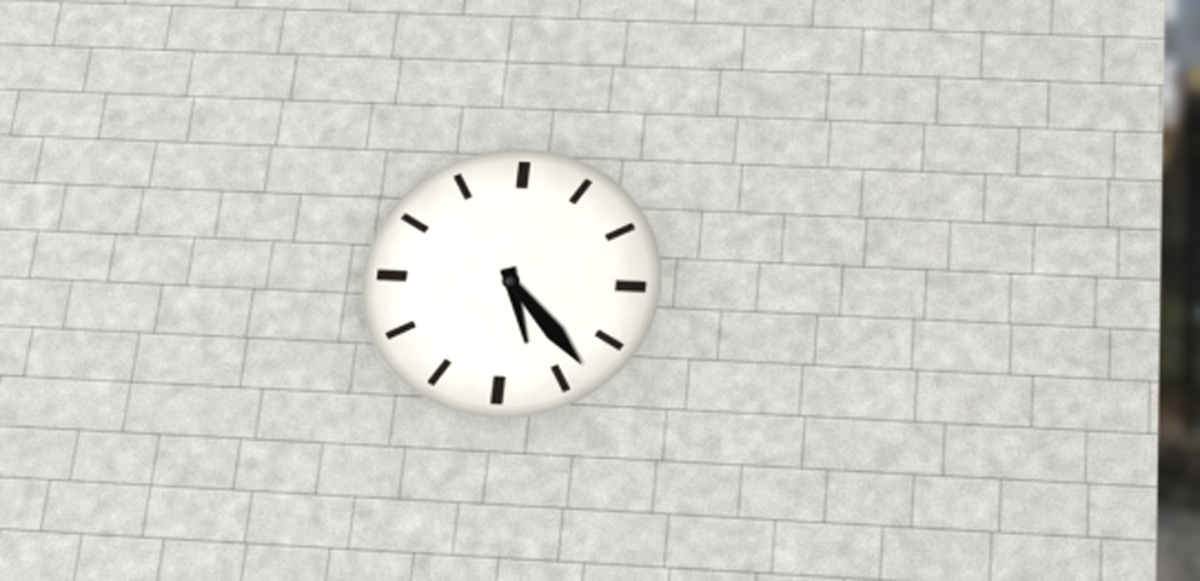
5:23
